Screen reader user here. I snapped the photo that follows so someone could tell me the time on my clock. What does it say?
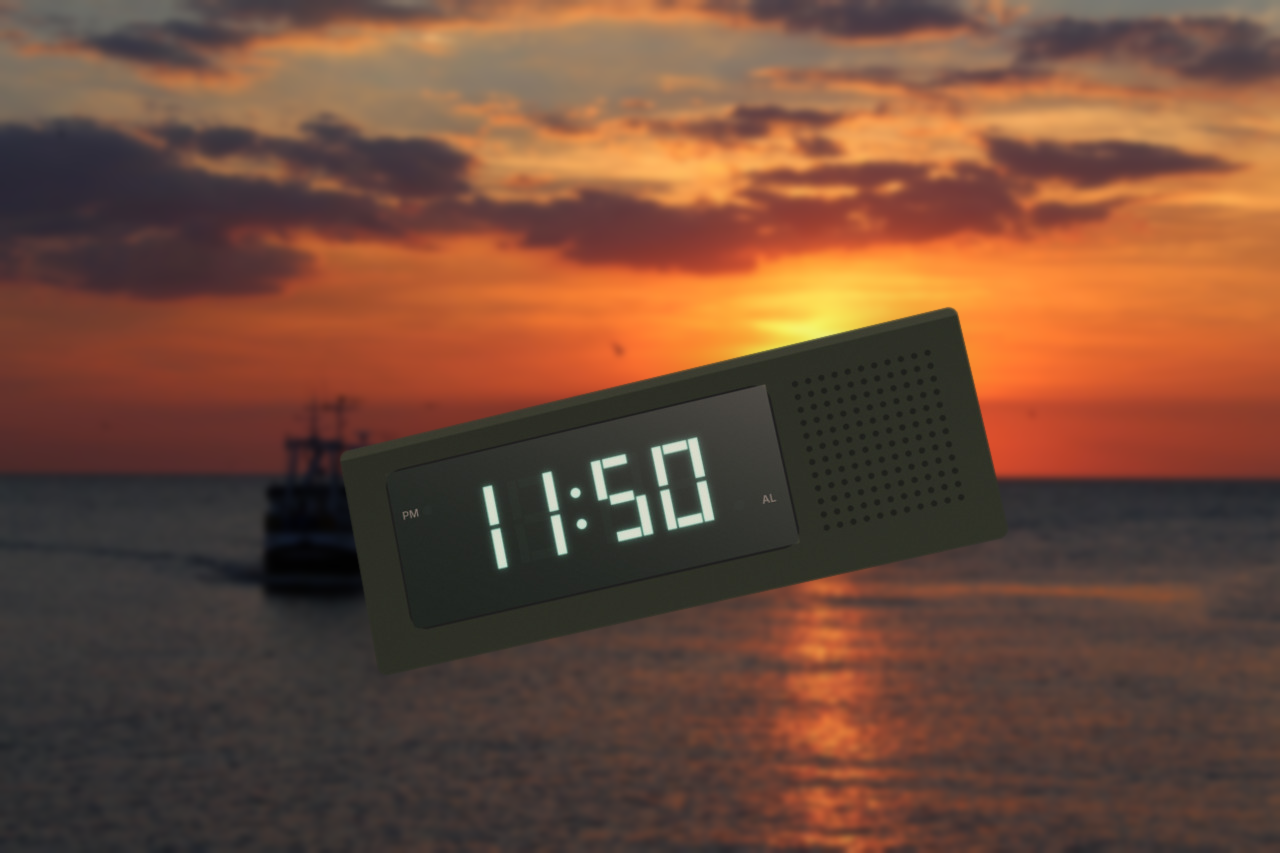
11:50
